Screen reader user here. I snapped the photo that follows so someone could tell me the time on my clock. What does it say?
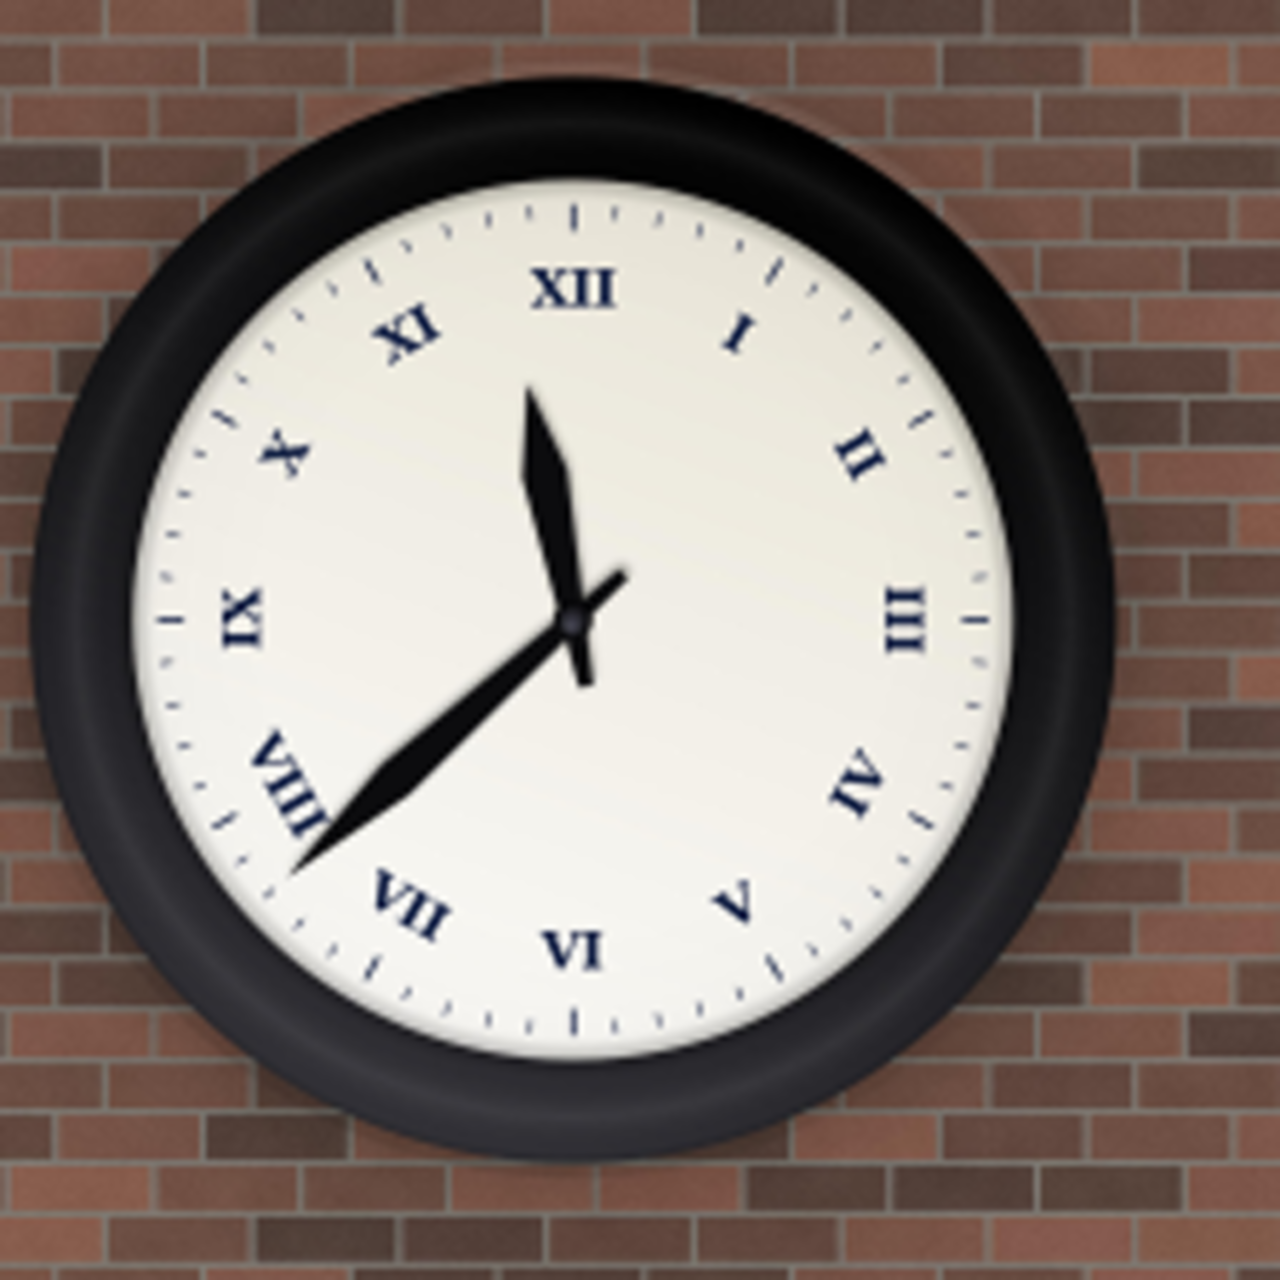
11:38
